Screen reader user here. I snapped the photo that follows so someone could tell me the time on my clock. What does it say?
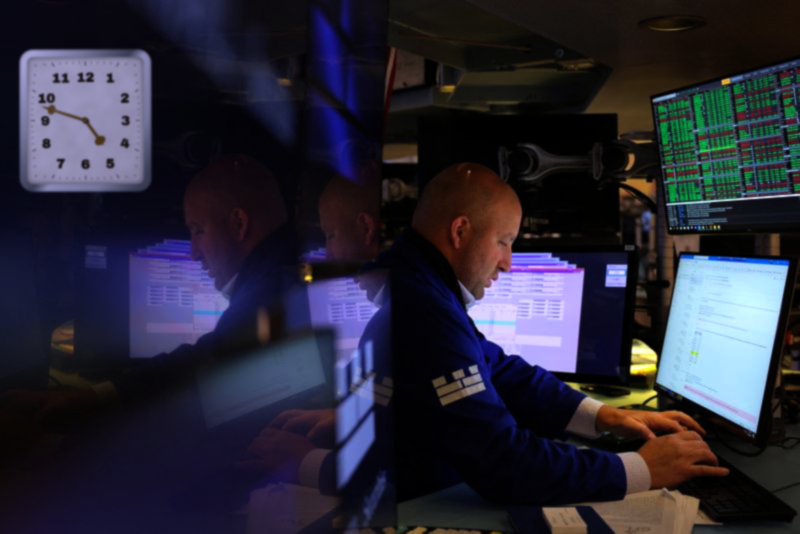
4:48
